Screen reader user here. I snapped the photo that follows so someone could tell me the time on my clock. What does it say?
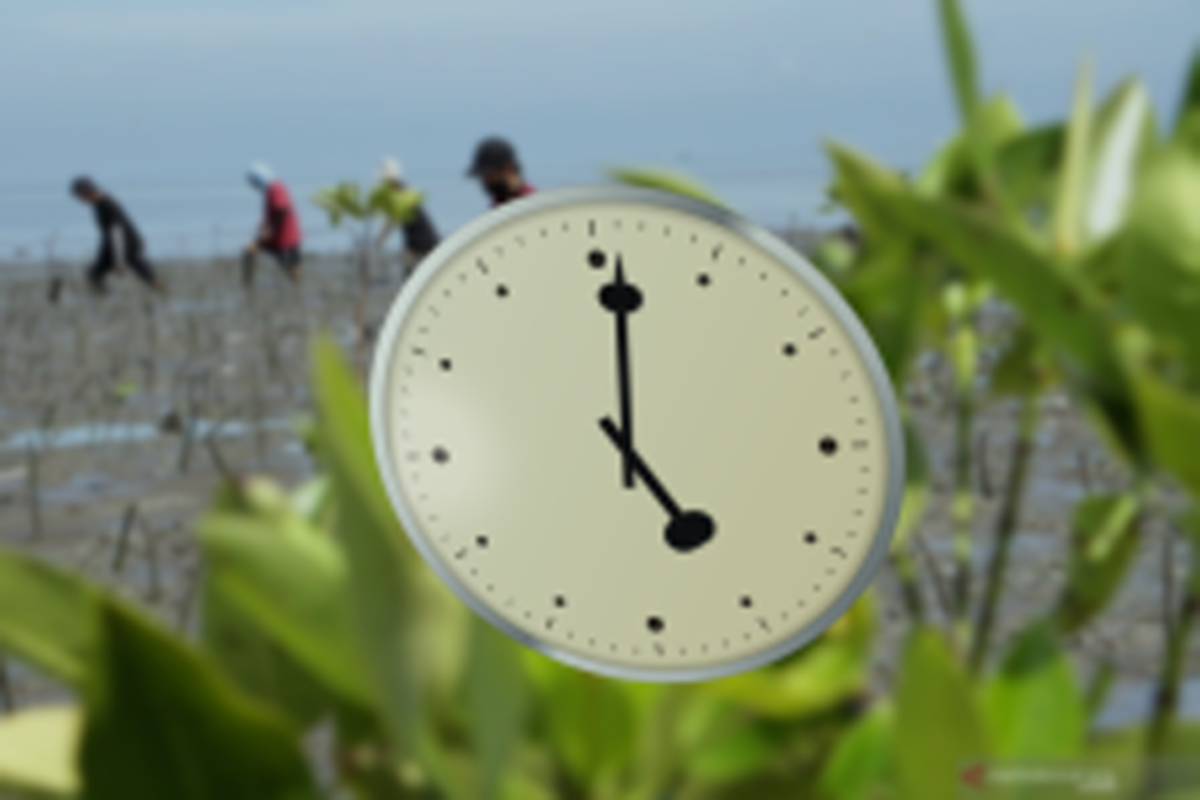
5:01
